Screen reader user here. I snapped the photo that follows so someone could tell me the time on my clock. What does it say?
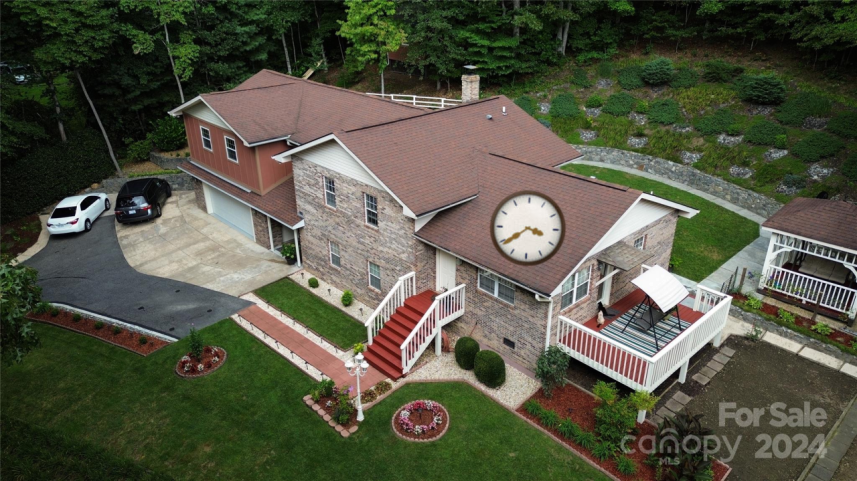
3:39
